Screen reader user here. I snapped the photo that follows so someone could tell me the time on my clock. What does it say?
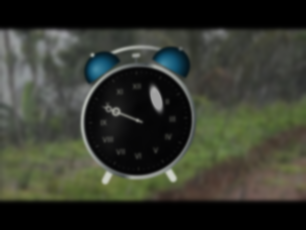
9:49
